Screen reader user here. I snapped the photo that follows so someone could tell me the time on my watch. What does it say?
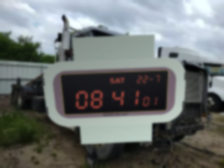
8:41
